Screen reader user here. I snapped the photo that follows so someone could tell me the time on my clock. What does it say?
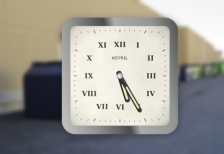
5:25
